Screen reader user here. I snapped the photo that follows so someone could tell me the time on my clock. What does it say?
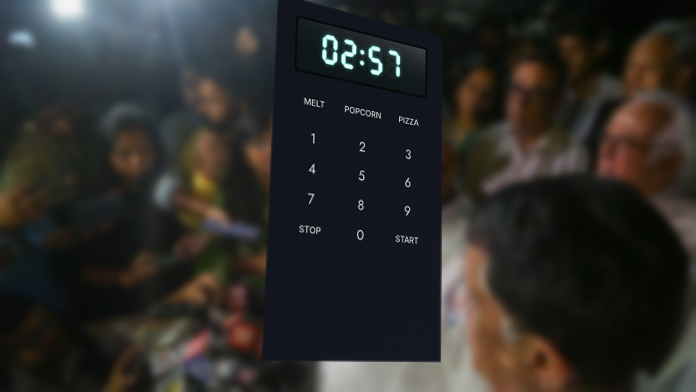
2:57
